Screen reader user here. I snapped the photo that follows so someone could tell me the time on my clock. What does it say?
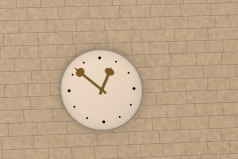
12:52
